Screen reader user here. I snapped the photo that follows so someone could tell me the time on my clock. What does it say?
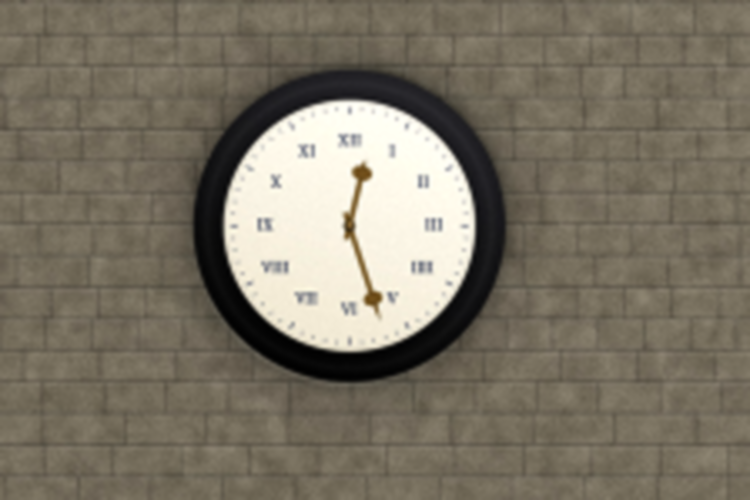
12:27
